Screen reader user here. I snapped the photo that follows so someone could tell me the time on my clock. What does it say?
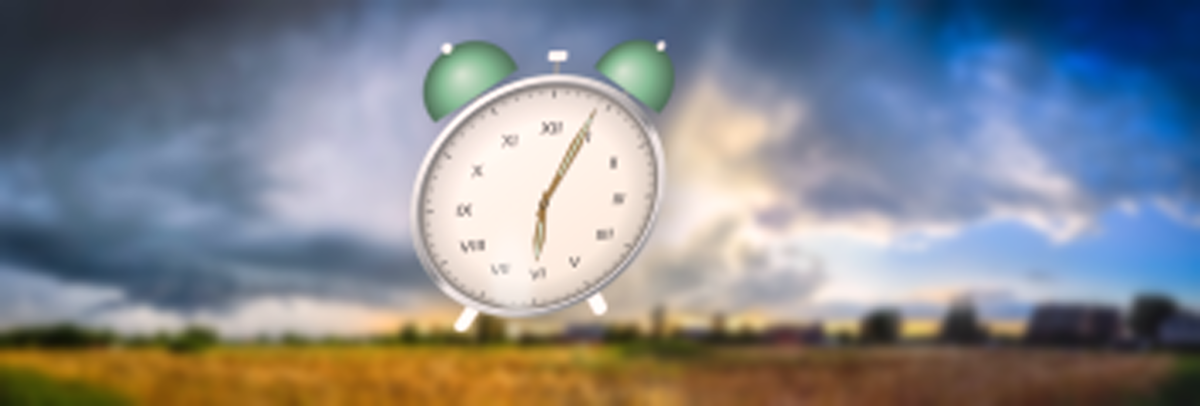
6:04
